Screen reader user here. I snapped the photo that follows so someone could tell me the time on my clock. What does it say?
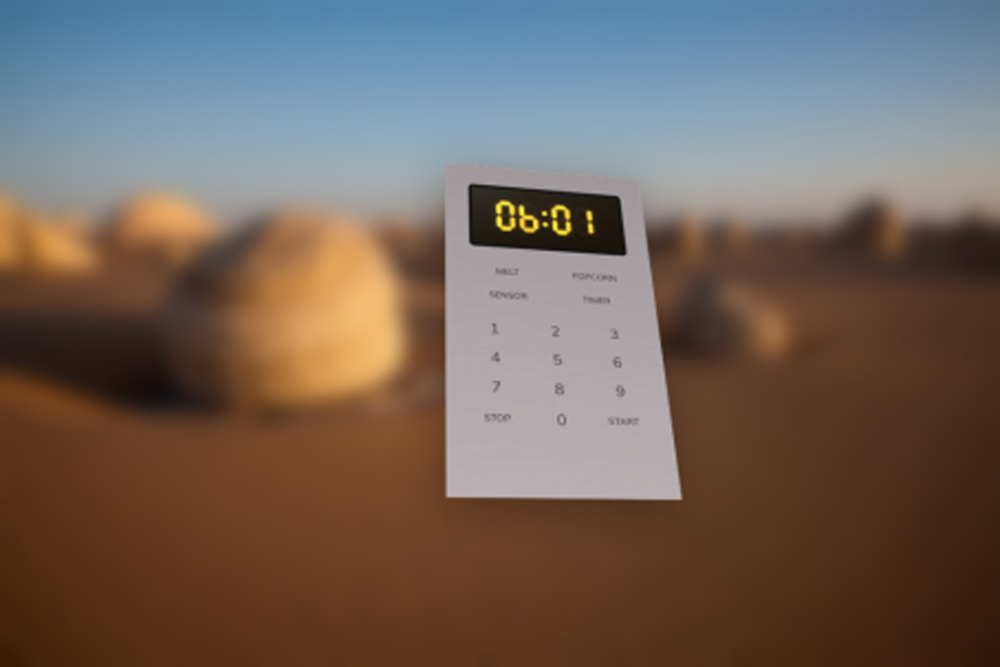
6:01
